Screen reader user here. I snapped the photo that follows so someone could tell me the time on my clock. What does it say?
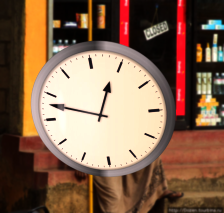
12:48
